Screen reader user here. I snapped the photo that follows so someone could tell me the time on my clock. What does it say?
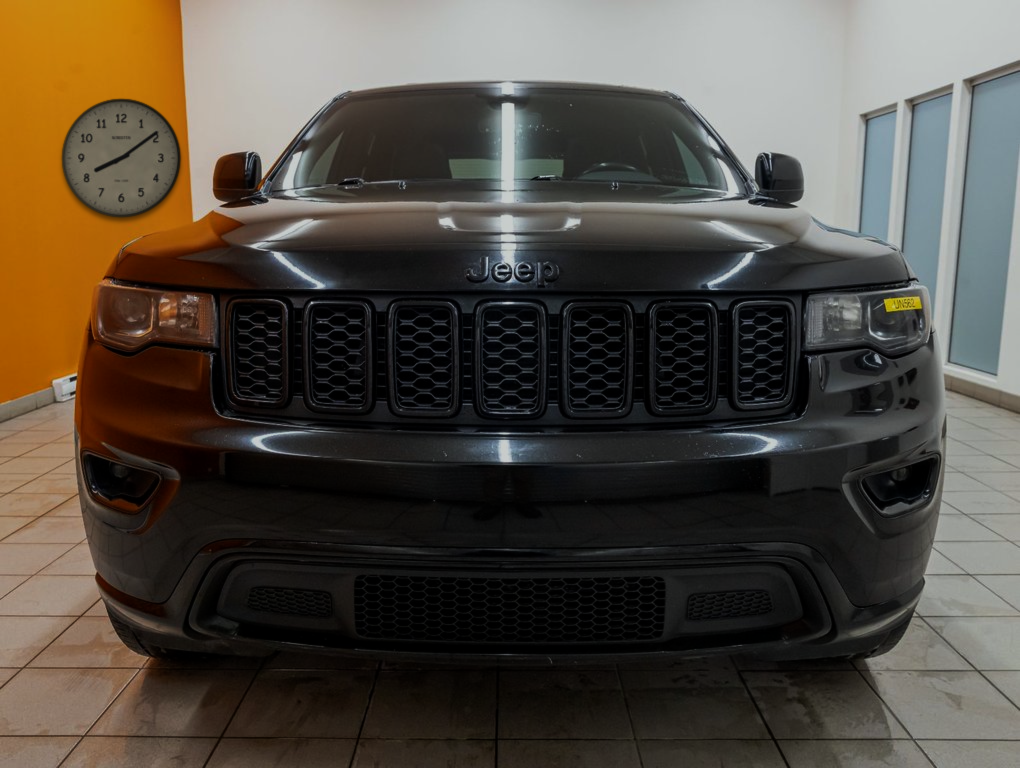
8:09
